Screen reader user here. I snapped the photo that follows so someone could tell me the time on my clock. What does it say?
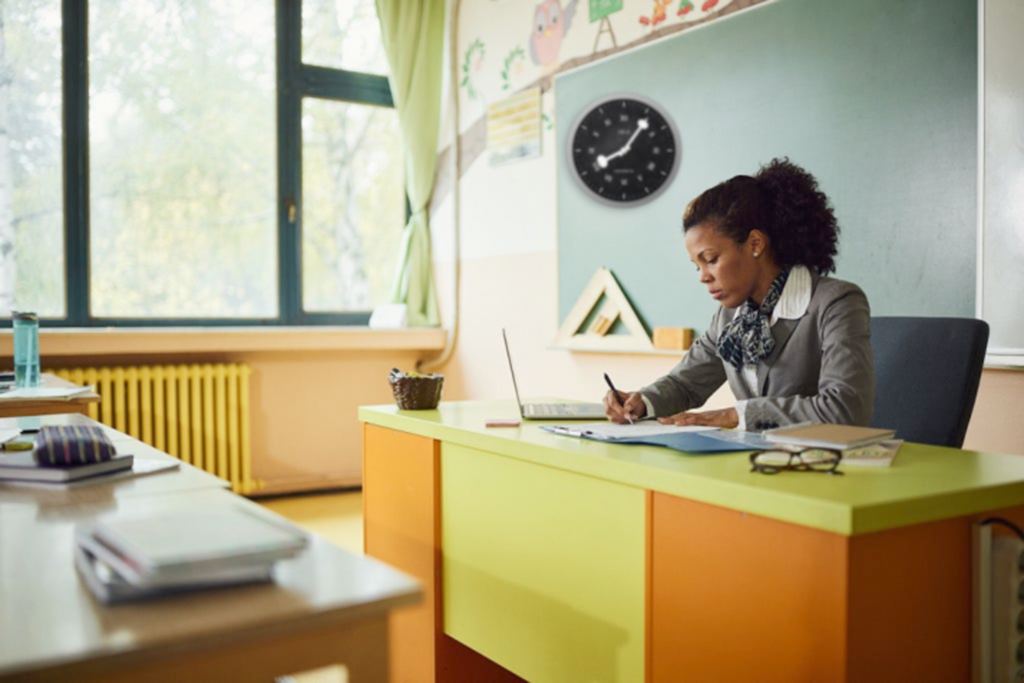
8:06
